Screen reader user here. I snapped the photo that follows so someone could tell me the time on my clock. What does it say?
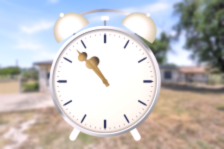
10:53
